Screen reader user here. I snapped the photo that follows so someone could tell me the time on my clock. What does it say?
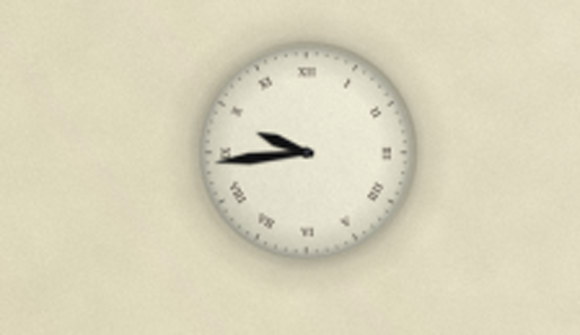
9:44
